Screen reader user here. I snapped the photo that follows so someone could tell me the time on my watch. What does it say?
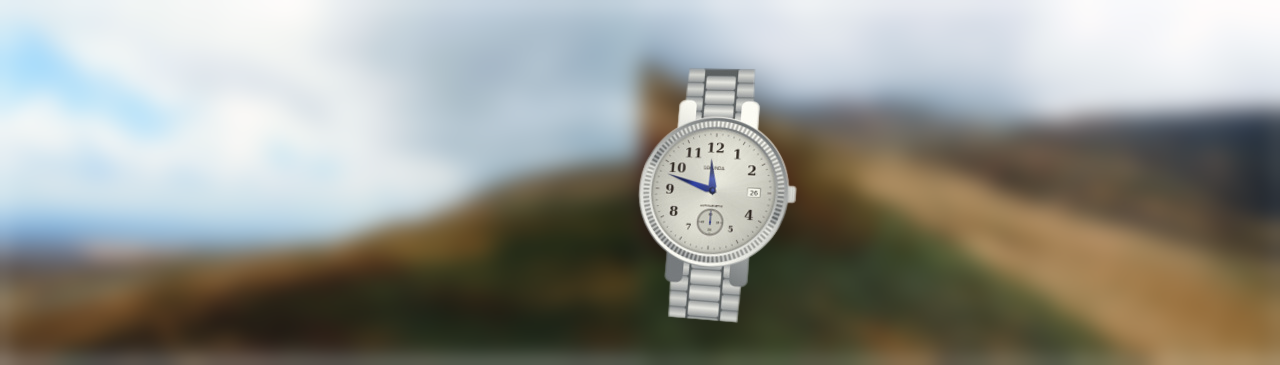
11:48
